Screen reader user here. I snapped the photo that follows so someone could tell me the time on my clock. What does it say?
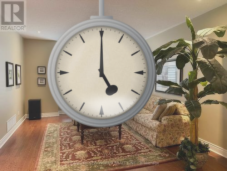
5:00
